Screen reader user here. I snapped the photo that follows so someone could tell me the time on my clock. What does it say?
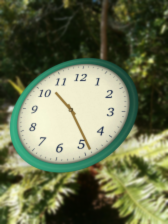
10:24
